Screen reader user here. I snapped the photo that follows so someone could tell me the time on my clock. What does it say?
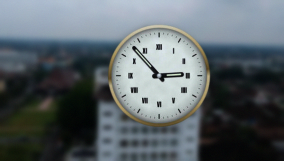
2:53
